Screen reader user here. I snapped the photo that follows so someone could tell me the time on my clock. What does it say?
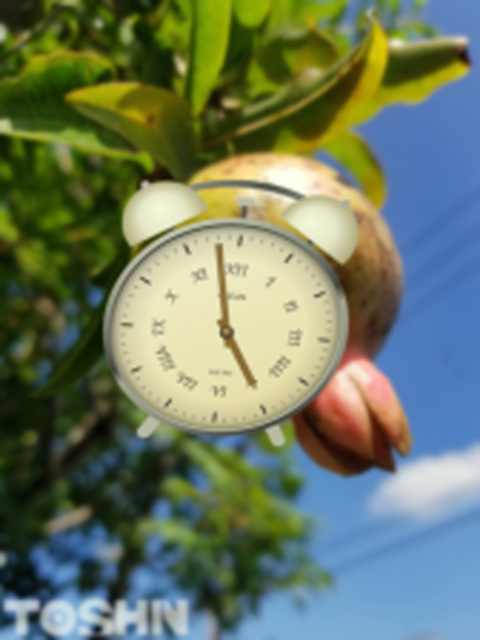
4:58
